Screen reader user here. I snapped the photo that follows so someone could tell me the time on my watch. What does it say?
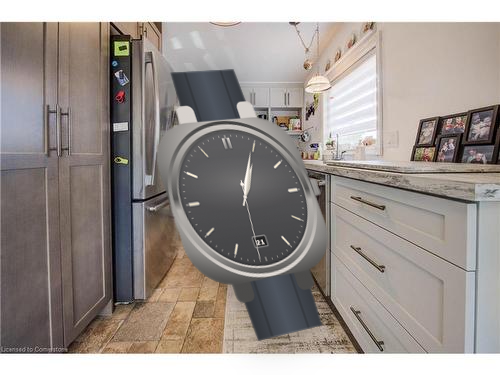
1:04:31
